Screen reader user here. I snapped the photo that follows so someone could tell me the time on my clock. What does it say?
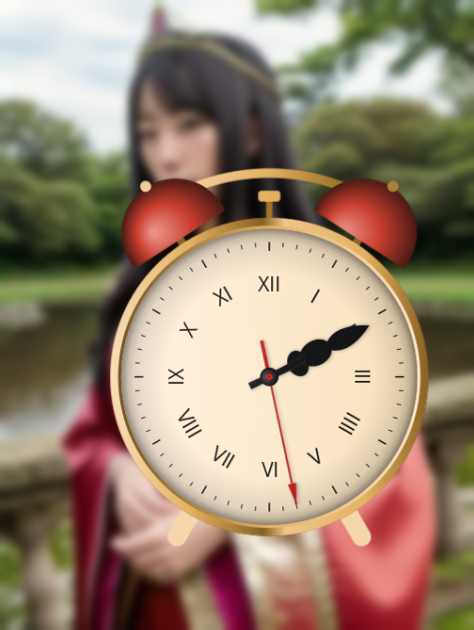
2:10:28
